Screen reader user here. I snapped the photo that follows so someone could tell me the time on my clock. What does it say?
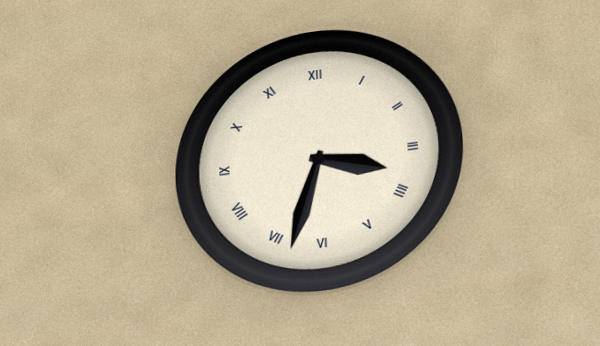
3:33
